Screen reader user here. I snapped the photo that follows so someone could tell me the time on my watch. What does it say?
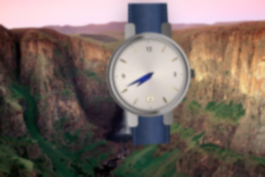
7:41
